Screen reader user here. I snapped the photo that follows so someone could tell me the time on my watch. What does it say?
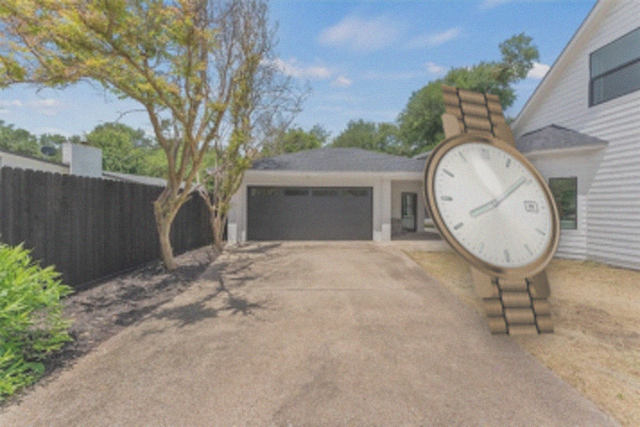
8:09
